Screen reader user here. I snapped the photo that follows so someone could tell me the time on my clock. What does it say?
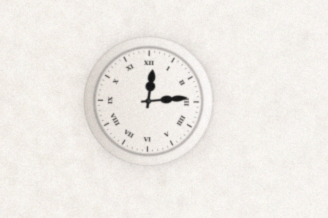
12:14
